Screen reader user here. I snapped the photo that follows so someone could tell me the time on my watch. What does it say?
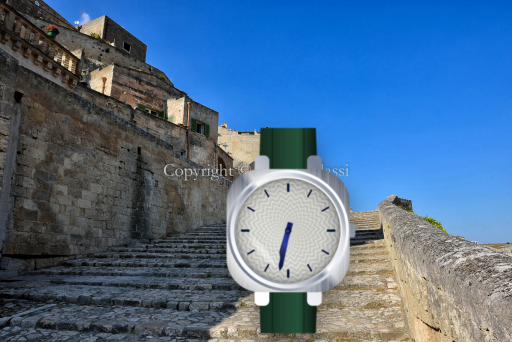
6:32
